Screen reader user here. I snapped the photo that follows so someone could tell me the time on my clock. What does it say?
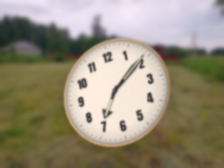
7:09
